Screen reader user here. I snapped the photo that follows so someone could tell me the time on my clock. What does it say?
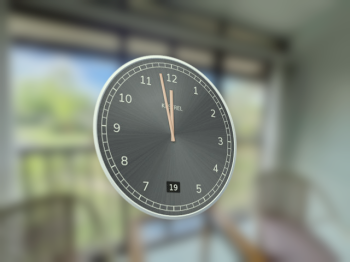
11:58
